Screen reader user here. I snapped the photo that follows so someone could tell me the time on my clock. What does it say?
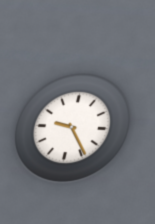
9:24
